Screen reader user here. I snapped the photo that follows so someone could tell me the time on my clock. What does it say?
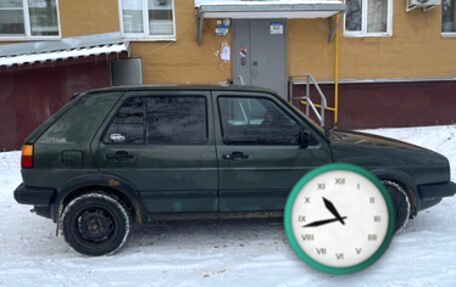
10:43
